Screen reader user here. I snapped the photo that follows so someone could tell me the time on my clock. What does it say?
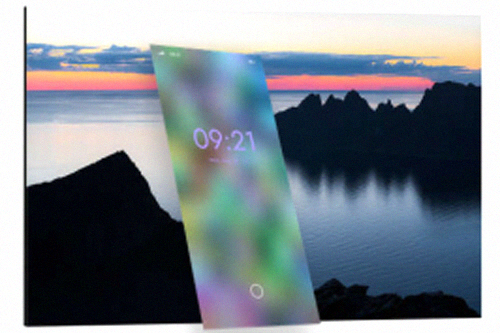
9:21
